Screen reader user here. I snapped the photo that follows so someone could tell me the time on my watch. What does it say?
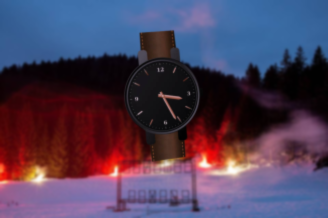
3:26
